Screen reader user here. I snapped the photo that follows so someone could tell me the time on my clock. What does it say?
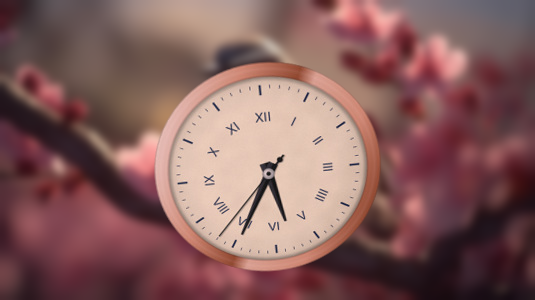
5:34:37
